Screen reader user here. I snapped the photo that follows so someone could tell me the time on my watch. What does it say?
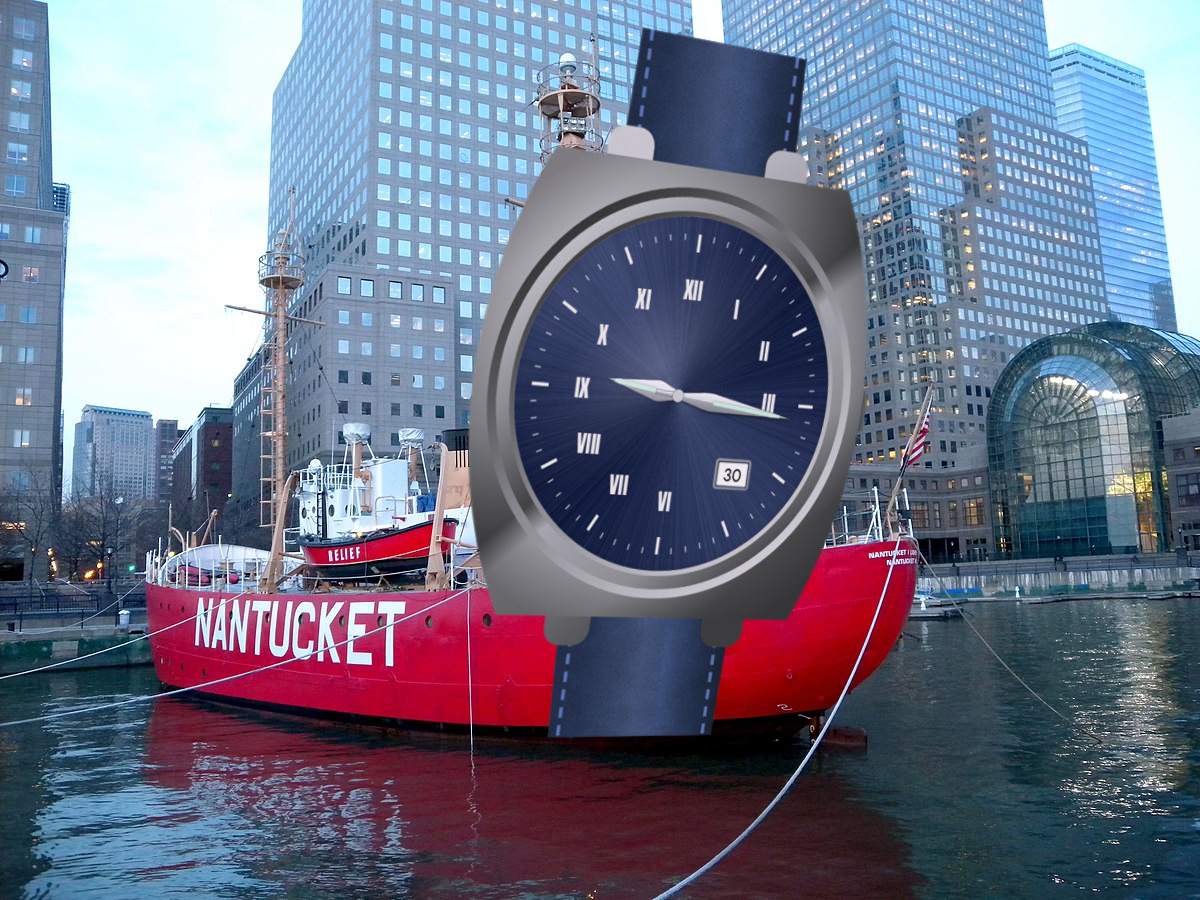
9:16
